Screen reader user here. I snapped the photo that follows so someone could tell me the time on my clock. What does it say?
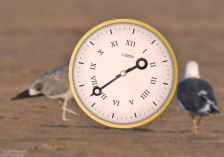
1:37
